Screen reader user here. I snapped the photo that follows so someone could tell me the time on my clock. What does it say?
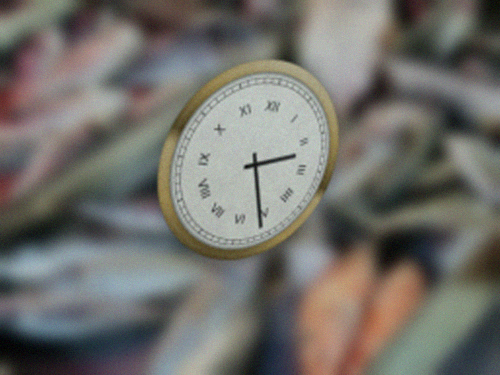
2:26
